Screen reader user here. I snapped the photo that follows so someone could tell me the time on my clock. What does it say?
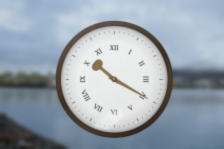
10:20
